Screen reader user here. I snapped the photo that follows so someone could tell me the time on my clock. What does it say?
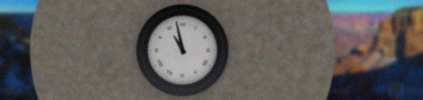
10:58
